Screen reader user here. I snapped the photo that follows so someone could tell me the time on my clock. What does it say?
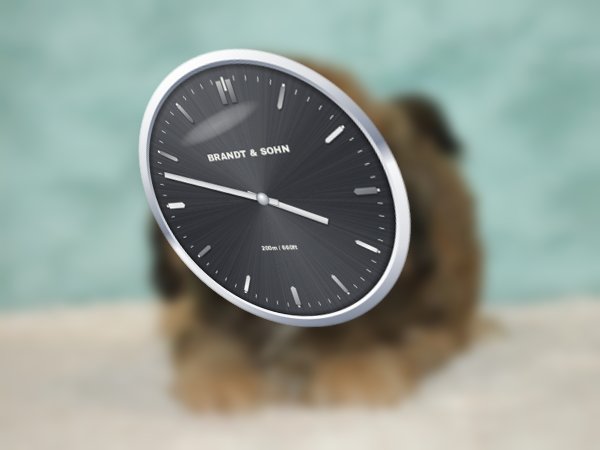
3:48
